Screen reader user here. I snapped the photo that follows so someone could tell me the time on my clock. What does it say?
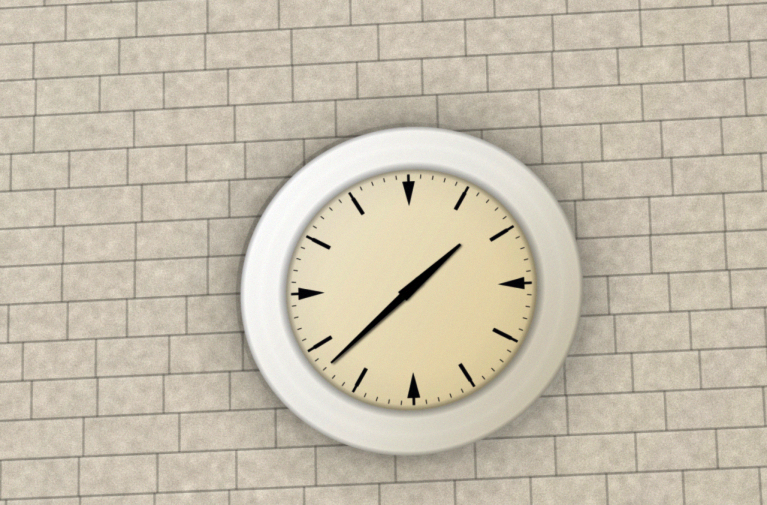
1:38
